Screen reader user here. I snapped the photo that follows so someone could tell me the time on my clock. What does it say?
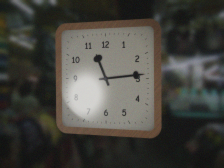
11:14
